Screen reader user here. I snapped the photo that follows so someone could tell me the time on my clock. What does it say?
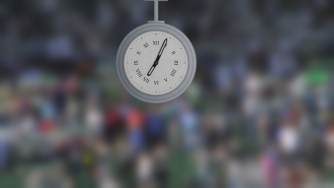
7:04
